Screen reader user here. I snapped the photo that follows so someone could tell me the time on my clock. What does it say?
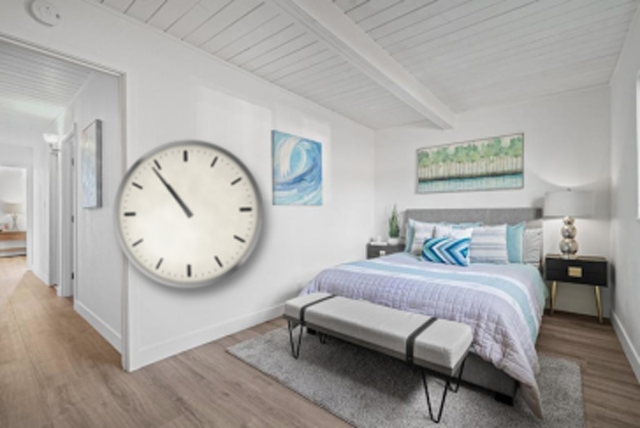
10:54
